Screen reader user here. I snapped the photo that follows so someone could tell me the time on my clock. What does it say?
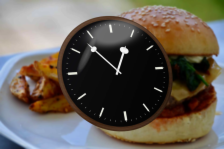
12:53
